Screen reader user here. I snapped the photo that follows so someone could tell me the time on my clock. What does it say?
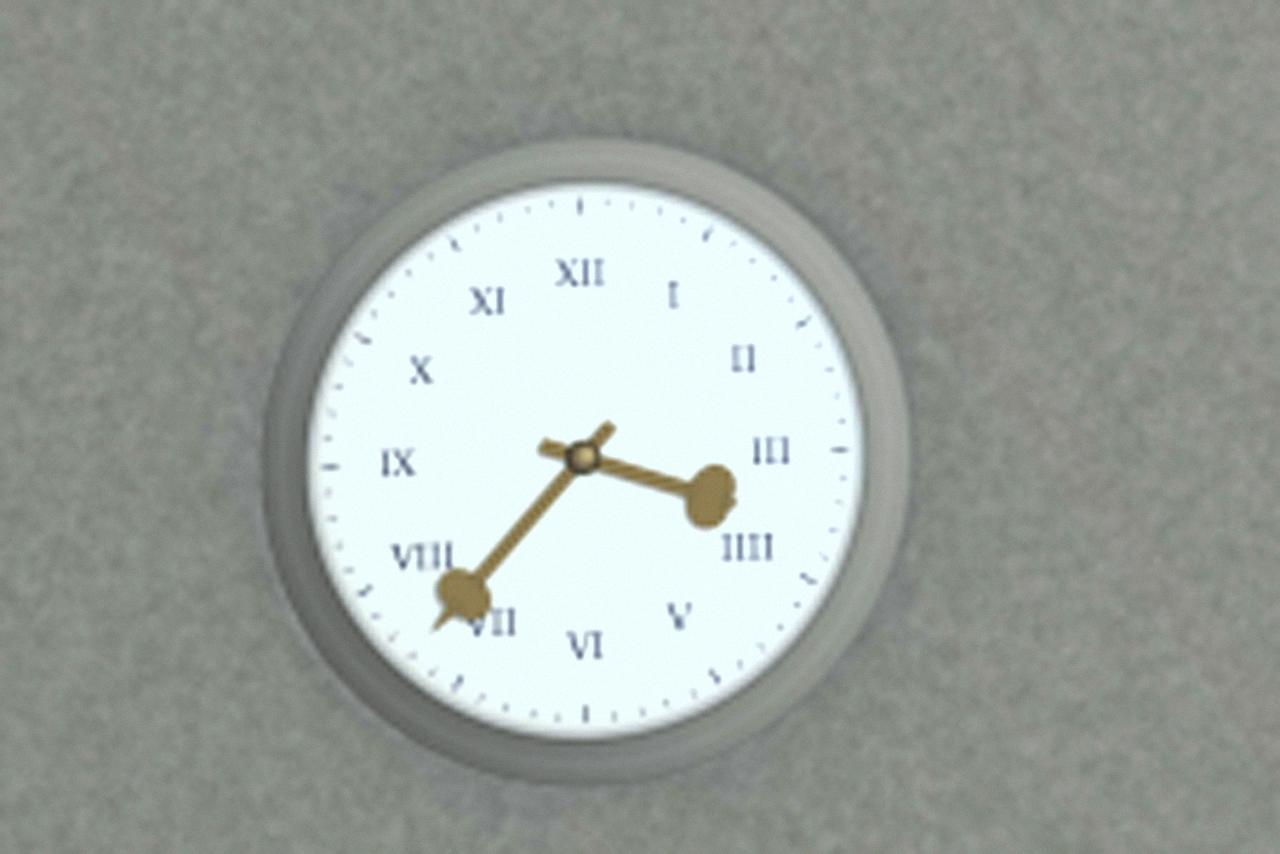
3:37
